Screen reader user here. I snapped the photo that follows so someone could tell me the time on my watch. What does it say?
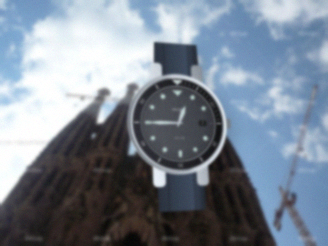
12:45
